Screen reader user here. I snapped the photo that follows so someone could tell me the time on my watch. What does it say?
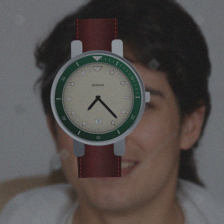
7:23
